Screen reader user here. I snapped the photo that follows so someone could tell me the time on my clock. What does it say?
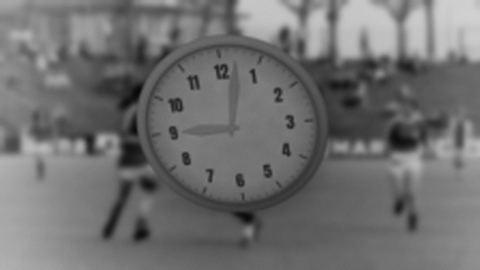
9:02
